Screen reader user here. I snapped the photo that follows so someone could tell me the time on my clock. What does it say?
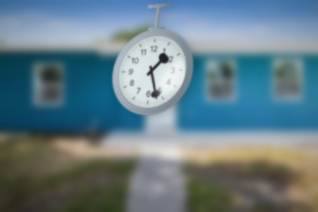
1:27
